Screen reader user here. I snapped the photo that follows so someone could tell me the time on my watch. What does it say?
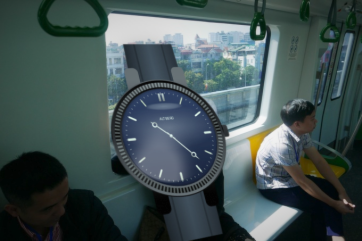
10:23
